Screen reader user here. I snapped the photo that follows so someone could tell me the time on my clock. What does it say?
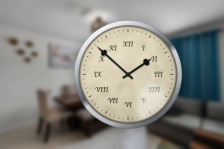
1:52
